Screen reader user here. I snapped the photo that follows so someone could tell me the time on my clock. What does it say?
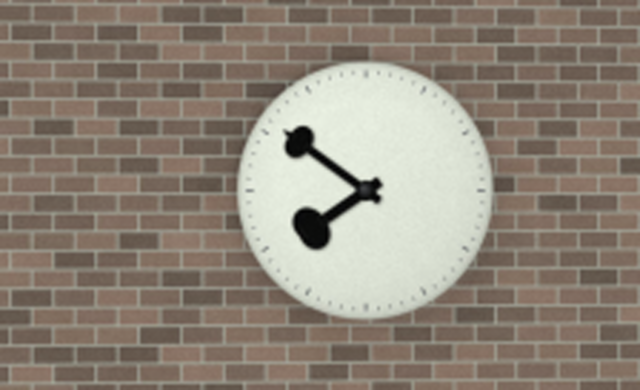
7:51
